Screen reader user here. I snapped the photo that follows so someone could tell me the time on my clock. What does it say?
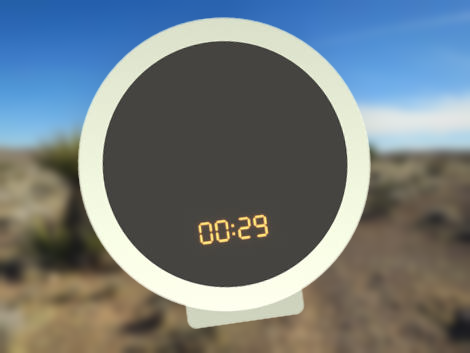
0:29
